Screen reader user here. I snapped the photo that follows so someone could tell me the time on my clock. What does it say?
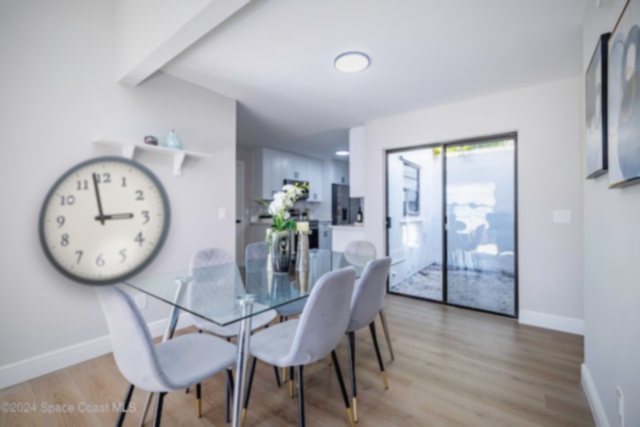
2:58
